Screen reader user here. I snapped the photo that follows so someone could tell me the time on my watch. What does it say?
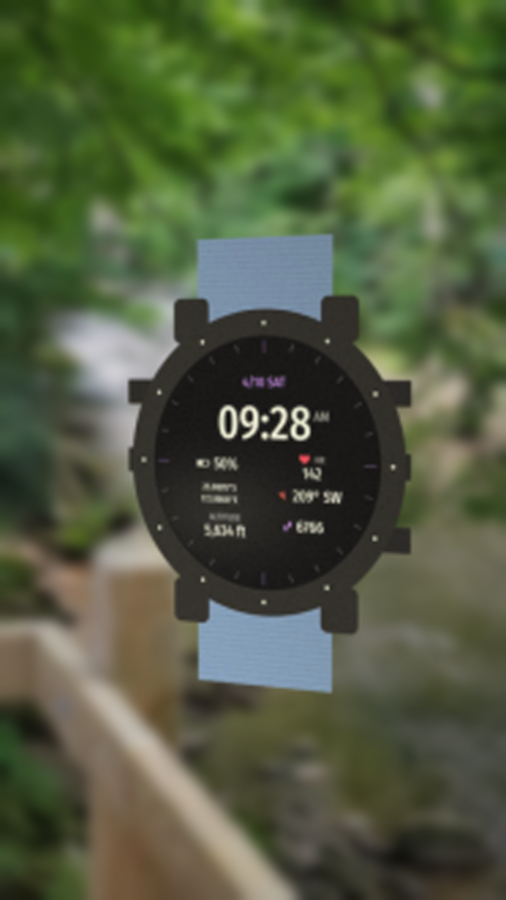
9:28
